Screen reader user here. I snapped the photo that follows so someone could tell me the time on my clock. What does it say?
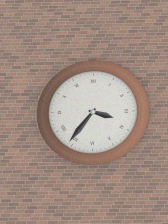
3:36
